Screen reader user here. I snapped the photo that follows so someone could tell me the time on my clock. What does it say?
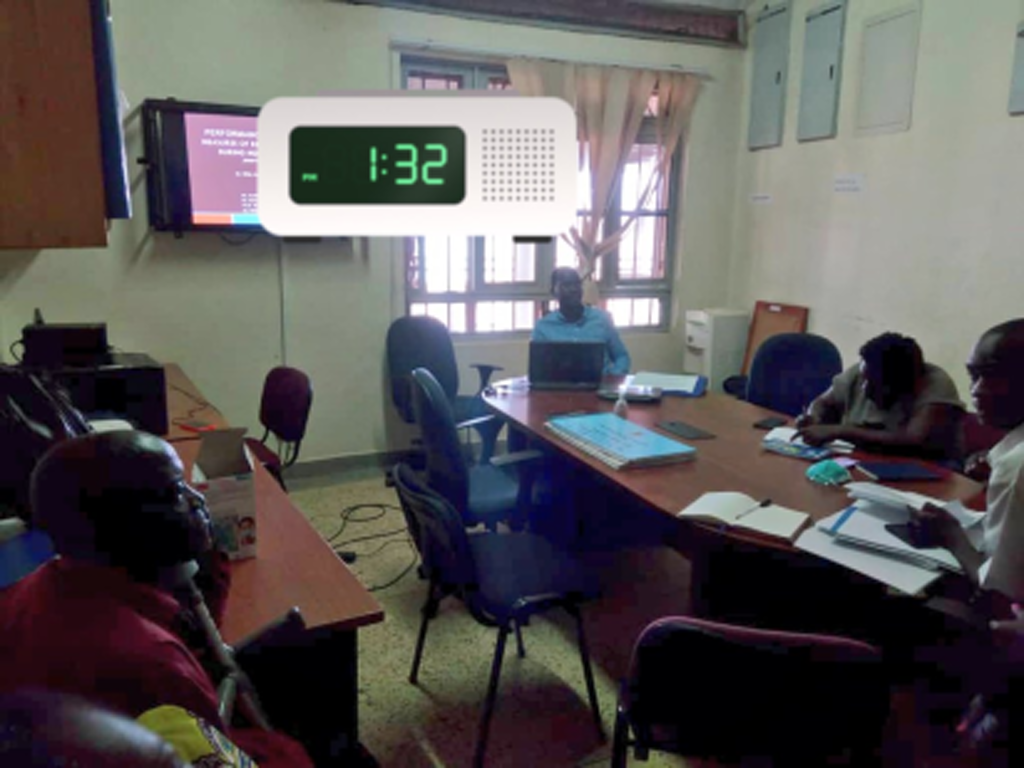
1:32
